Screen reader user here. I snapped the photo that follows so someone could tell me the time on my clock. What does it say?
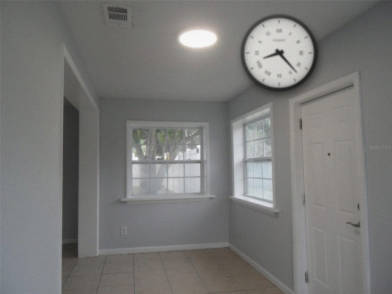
8:23
